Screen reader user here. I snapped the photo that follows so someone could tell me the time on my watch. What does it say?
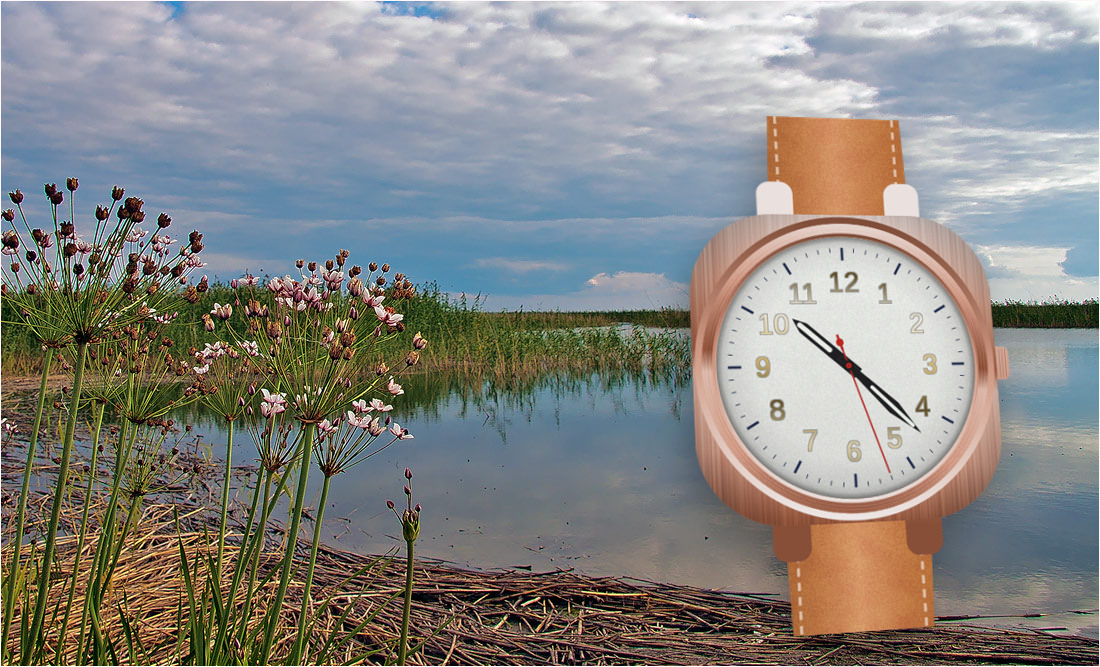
10:22:27
